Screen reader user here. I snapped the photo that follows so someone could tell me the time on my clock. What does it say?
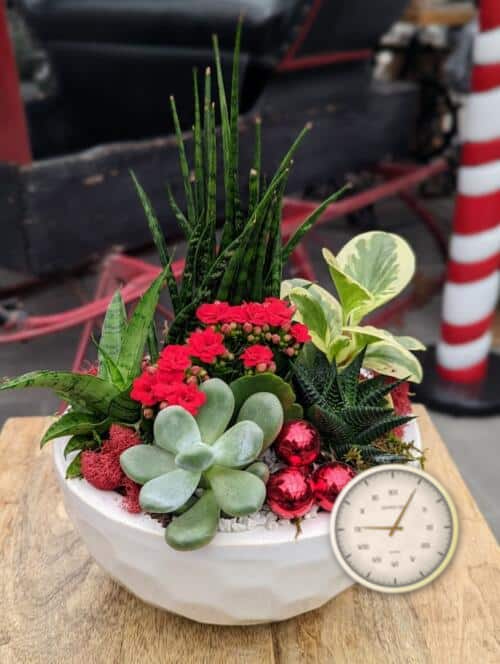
9:05
